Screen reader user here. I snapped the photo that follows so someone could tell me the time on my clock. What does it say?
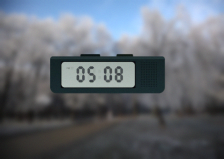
5:08
